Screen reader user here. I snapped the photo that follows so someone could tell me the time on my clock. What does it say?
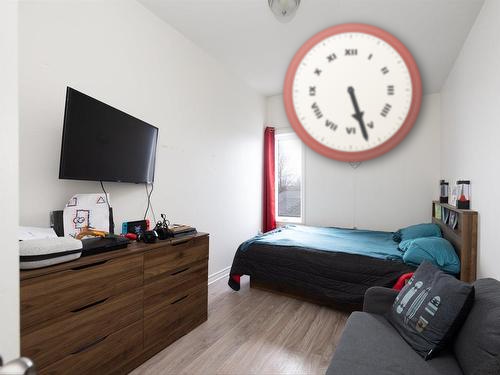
5:27
